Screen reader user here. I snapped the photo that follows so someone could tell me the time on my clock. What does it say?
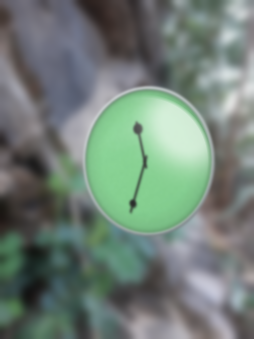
11:33
